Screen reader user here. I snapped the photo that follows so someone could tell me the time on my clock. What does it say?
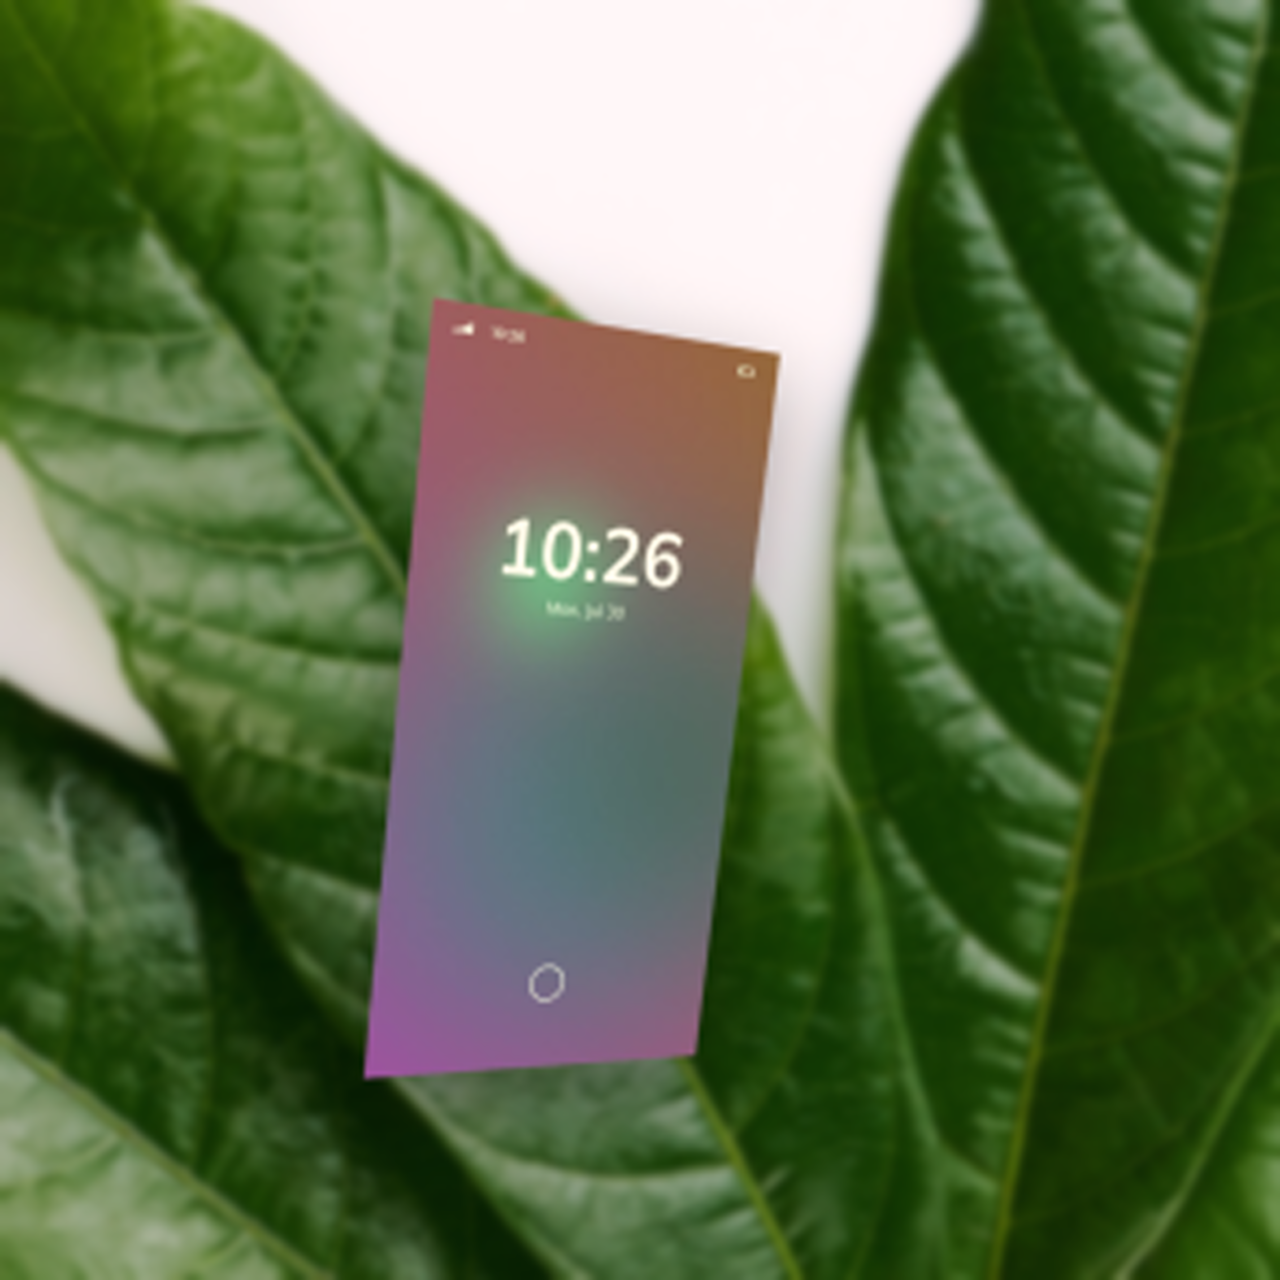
10:26
